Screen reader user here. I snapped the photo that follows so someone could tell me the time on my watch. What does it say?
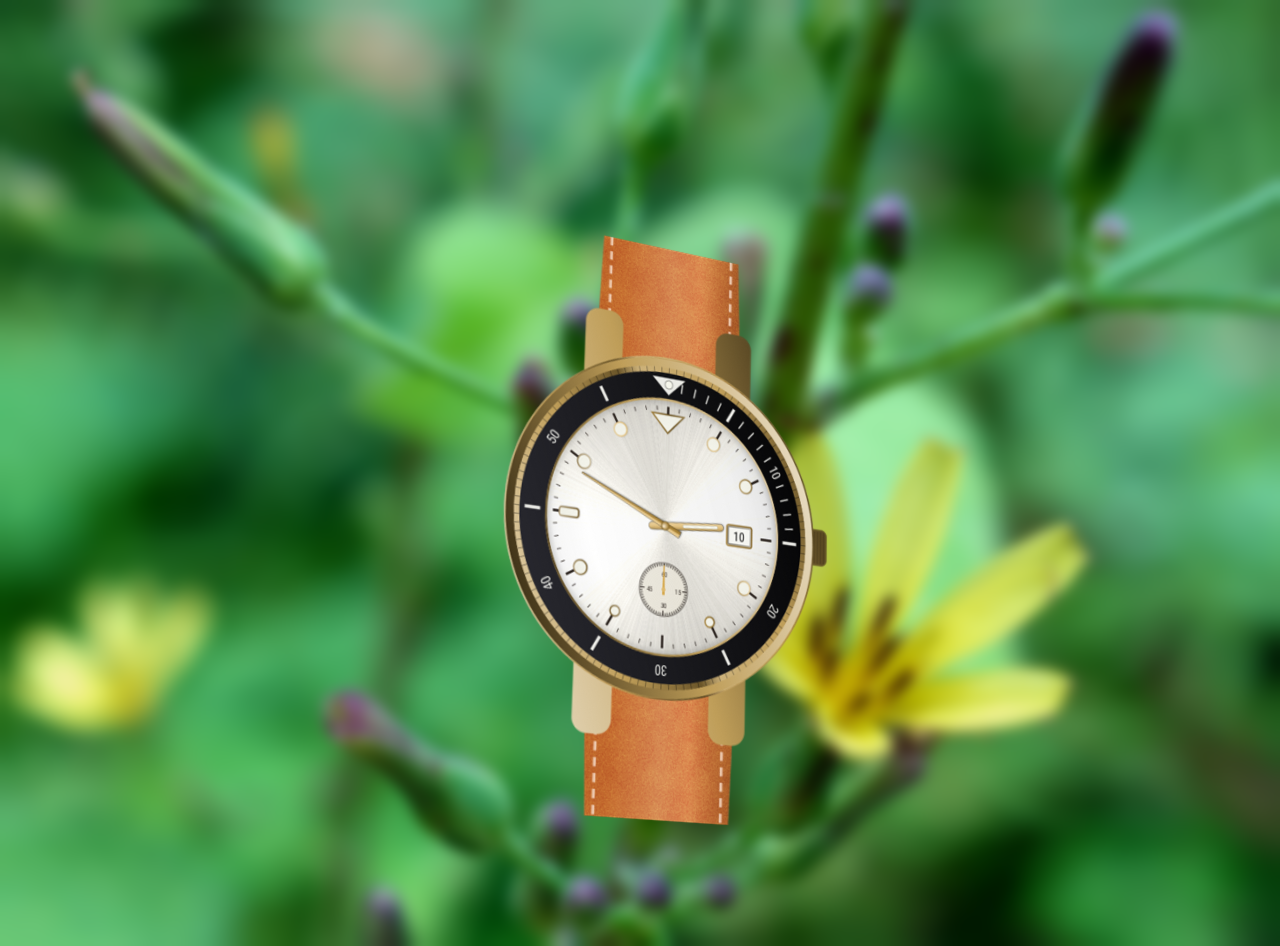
2:49
